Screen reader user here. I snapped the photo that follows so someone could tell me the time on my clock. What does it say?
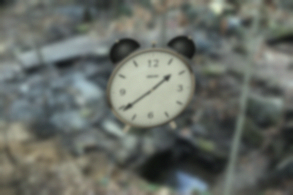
1:39
